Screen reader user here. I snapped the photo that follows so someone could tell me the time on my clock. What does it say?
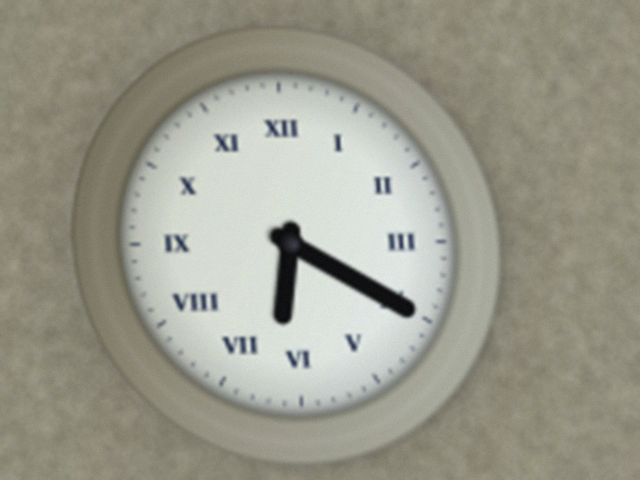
6:20
